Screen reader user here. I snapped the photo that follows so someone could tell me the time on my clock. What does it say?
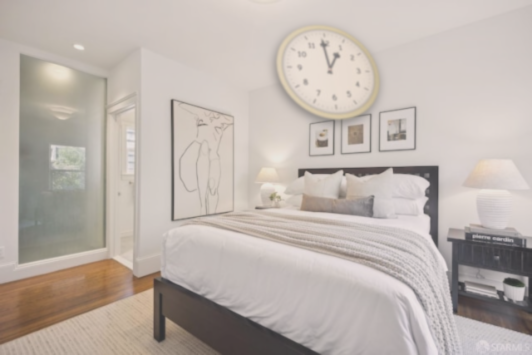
12:59
